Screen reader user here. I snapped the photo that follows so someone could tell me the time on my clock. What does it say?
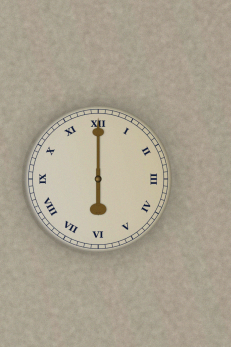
6:00
